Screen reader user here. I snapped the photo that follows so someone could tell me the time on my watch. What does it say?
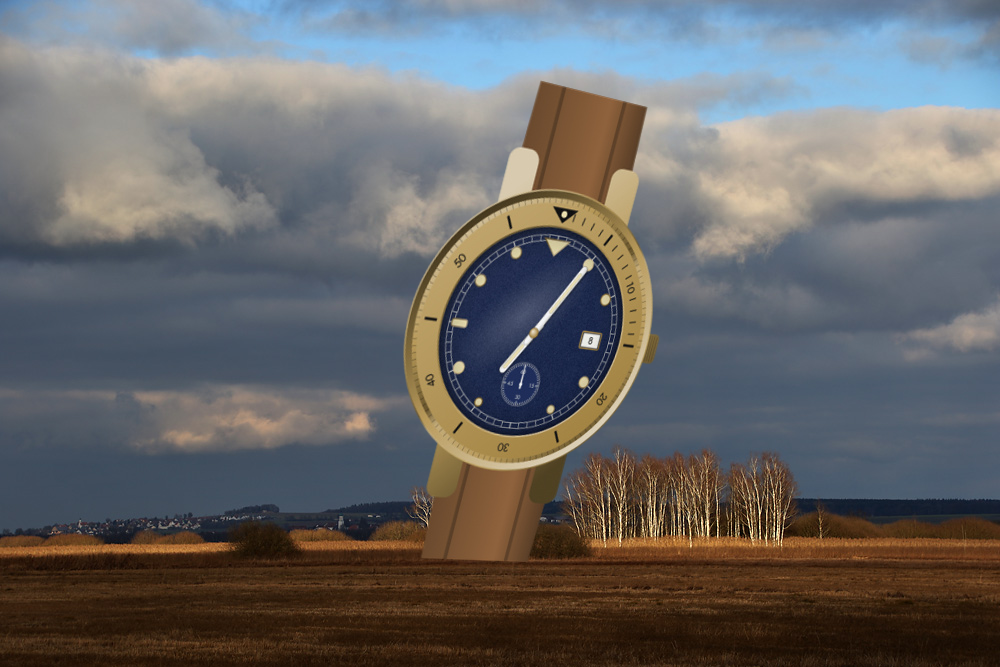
7:05
